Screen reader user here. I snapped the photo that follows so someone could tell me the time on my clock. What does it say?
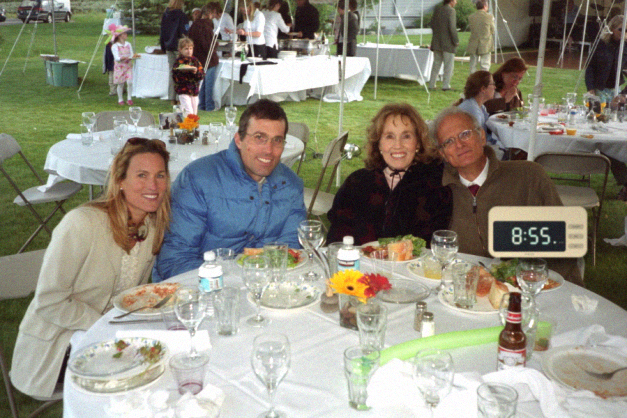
8:55
